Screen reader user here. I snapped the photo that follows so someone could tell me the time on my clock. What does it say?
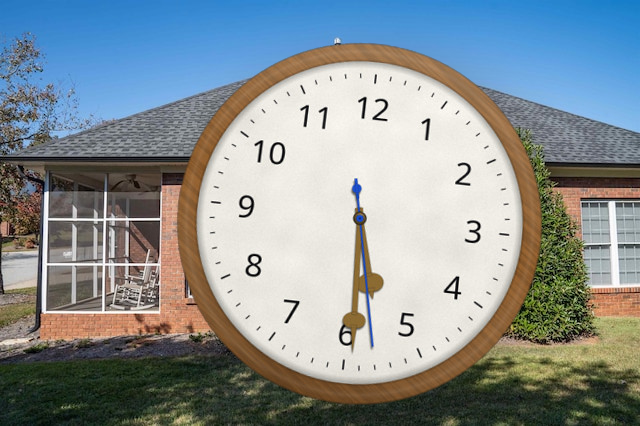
5:29:28
